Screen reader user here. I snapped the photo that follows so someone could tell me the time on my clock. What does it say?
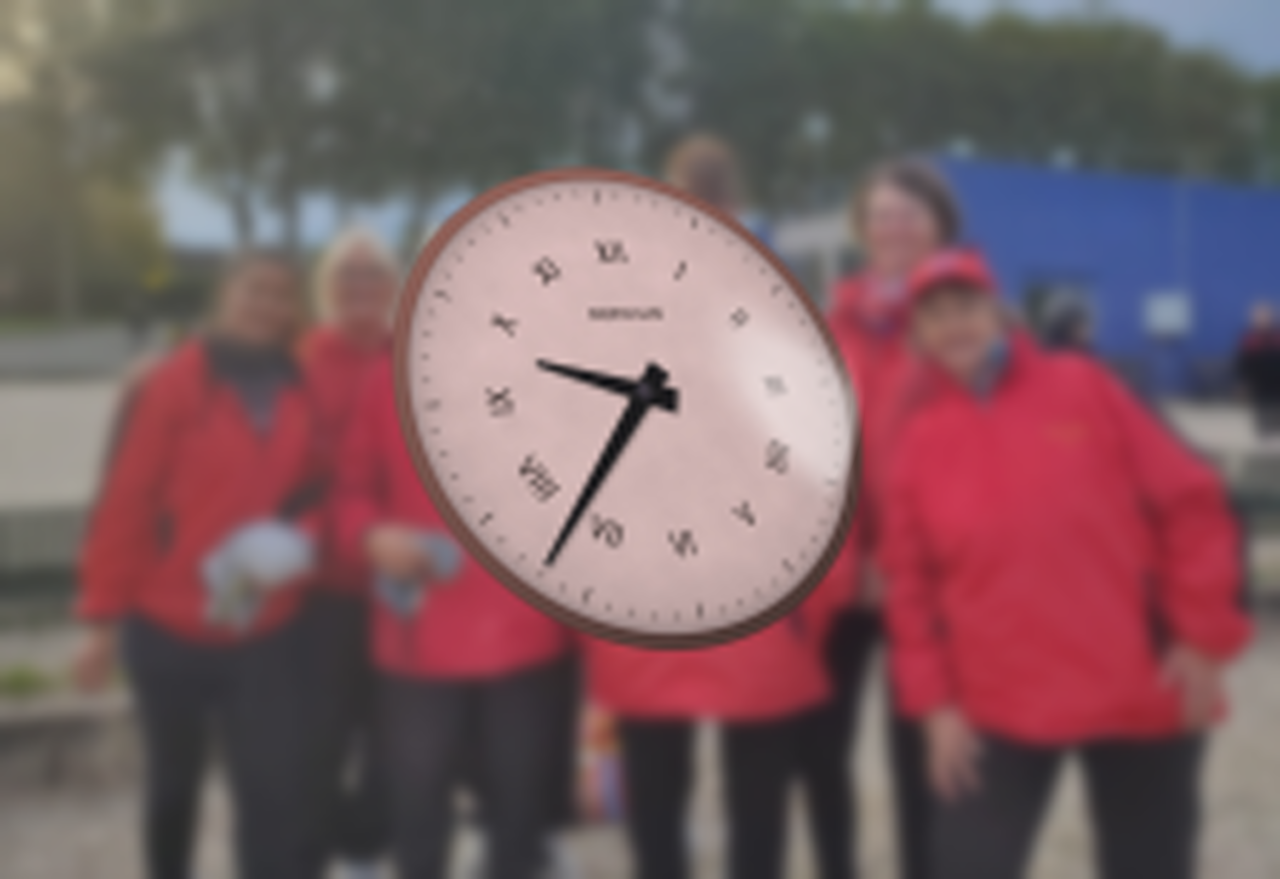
9:37
